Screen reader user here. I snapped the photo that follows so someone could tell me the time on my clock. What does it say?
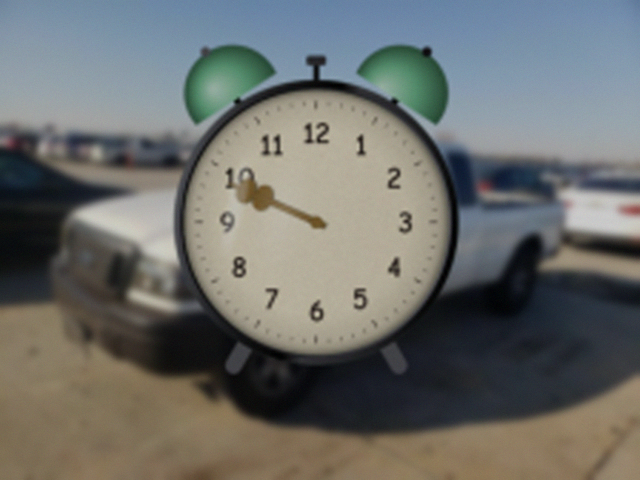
9:49
